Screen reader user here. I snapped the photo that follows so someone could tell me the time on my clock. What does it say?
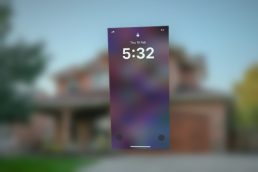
5:32
